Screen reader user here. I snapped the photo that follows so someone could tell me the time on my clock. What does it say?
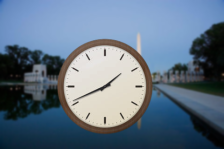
1:41
